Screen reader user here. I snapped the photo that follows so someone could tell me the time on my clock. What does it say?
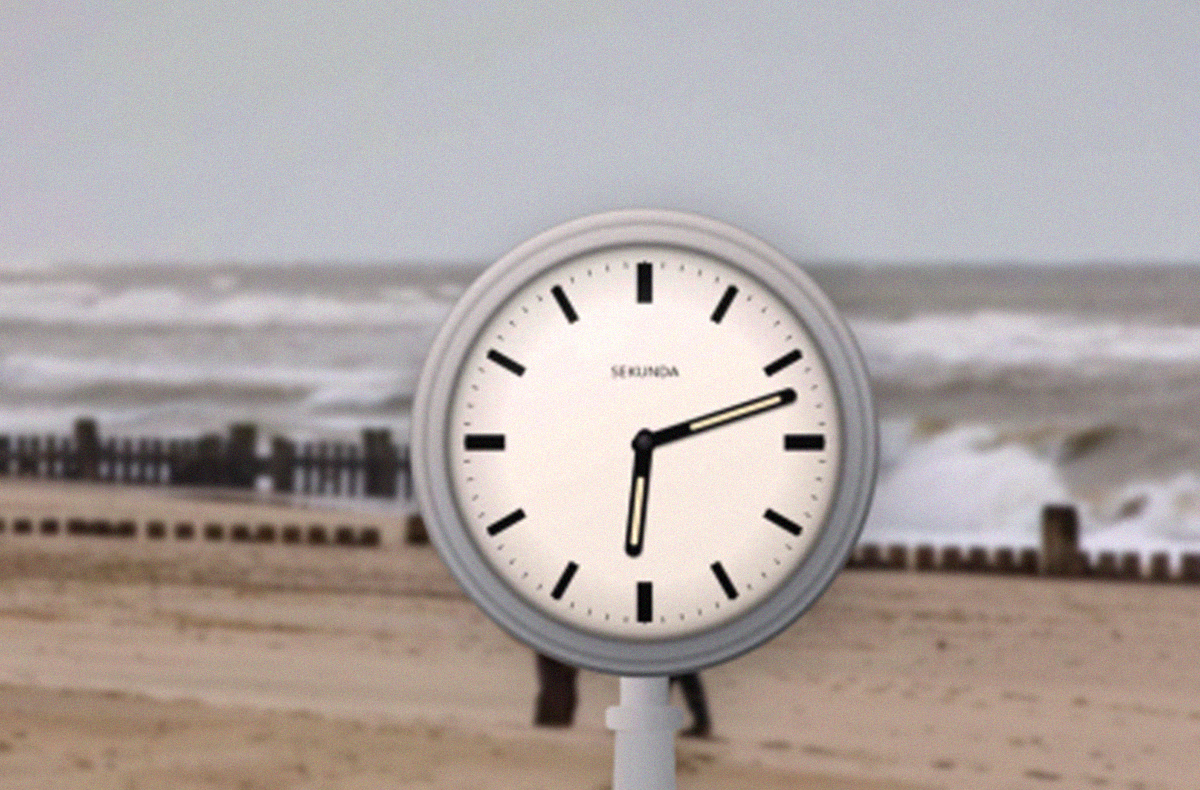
6:12
